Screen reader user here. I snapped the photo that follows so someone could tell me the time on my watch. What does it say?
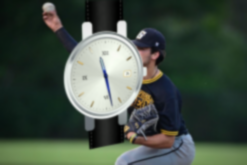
11:28
